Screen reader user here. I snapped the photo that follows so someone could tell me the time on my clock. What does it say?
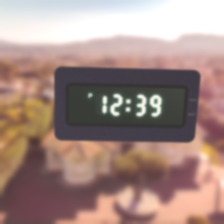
12:39
